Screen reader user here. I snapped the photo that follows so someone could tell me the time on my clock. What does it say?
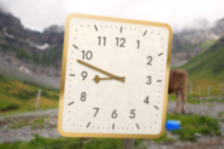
8:48
